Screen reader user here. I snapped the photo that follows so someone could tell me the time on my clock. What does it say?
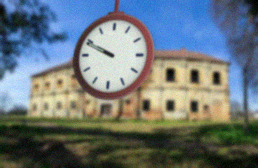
9:49
